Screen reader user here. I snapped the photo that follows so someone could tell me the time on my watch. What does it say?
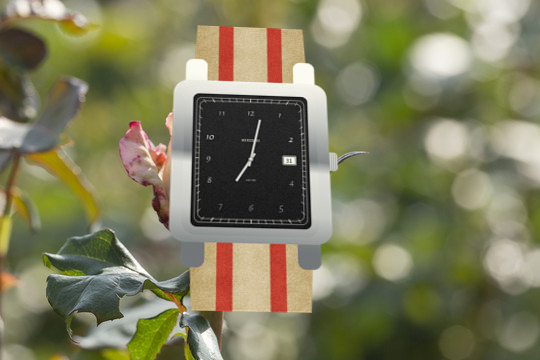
7:02
